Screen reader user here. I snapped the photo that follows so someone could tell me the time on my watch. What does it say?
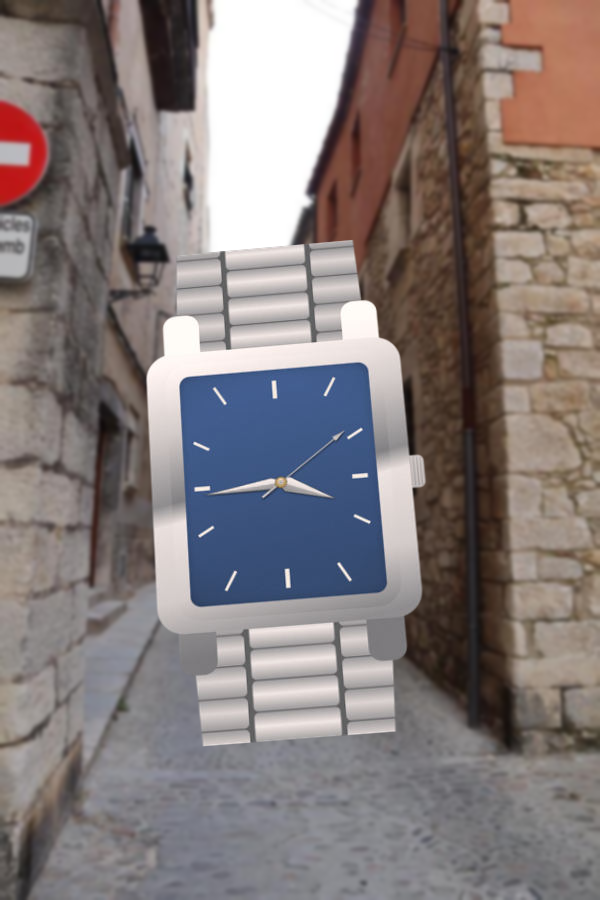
3:44:09
